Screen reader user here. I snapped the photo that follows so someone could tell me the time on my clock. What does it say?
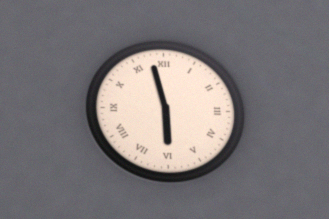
5:58
